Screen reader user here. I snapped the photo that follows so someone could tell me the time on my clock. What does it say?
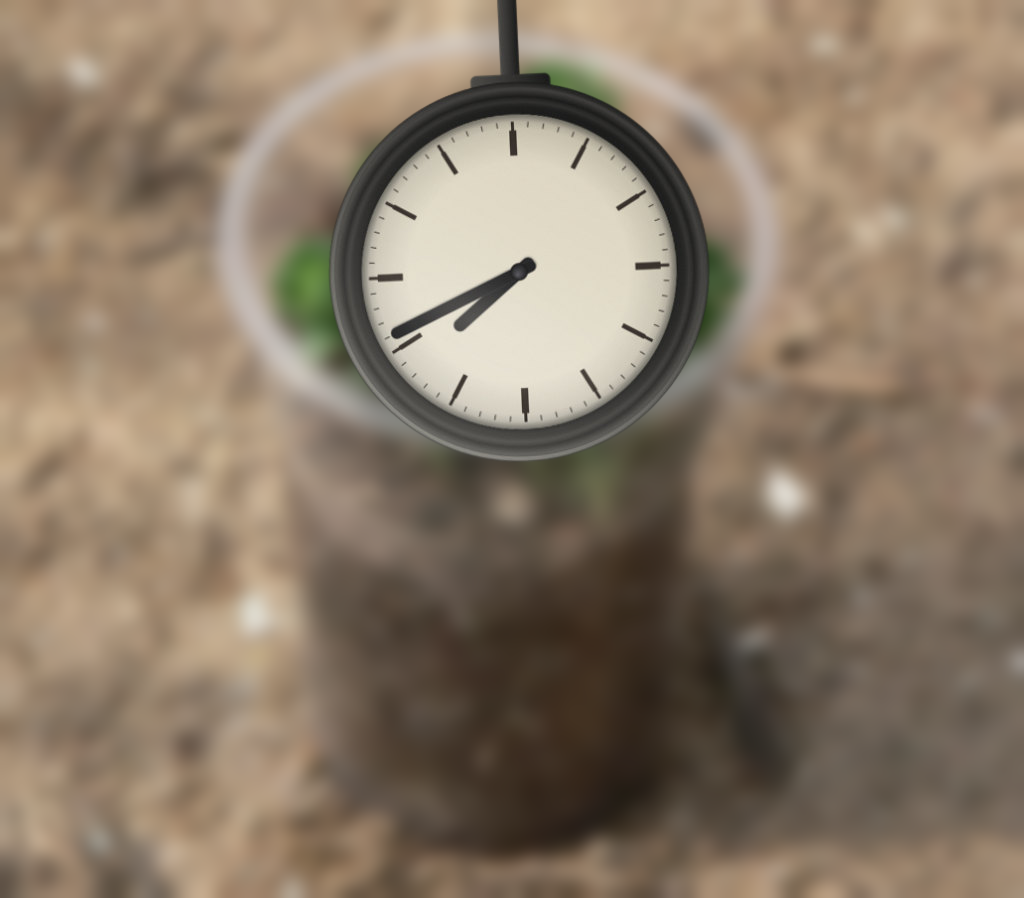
7:41
